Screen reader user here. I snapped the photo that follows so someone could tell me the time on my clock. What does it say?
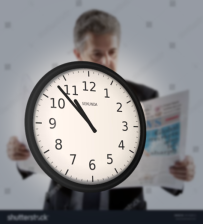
10:53
